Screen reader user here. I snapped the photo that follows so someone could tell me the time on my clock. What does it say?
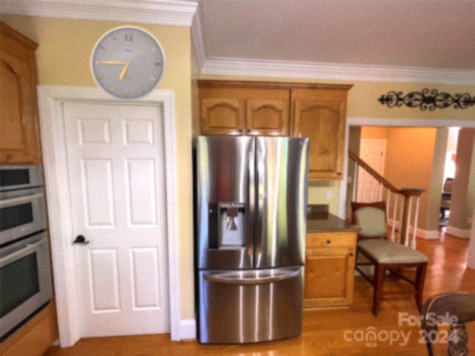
6:45
